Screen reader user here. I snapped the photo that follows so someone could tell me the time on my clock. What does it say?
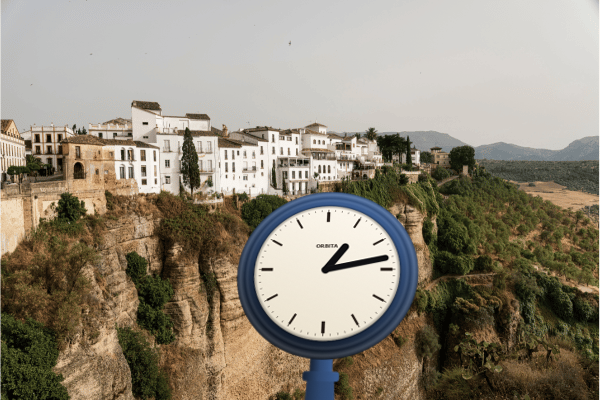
1:13
